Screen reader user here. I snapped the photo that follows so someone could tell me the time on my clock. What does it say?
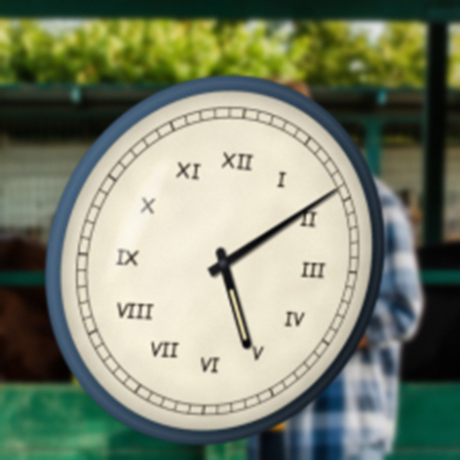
5:09
